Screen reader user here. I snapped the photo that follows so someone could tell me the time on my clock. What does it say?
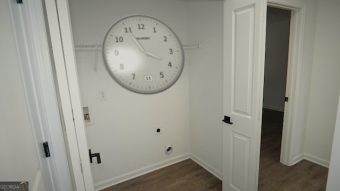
3:55
